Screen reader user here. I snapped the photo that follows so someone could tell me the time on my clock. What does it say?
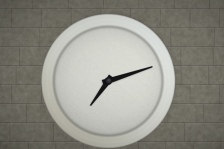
7:12
